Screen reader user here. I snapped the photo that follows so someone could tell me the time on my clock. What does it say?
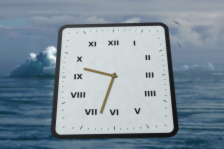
9:33
